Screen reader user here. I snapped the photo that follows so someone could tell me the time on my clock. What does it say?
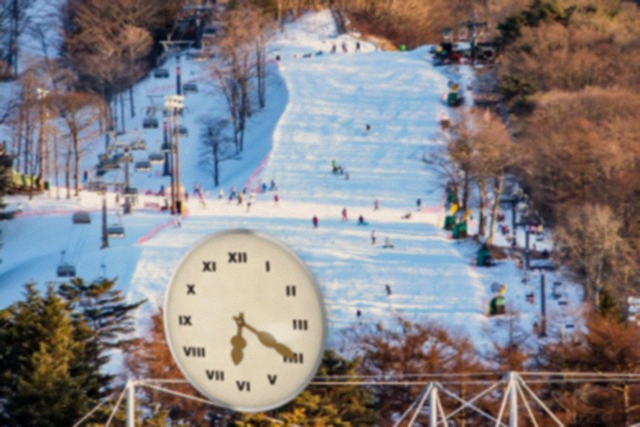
6:20
